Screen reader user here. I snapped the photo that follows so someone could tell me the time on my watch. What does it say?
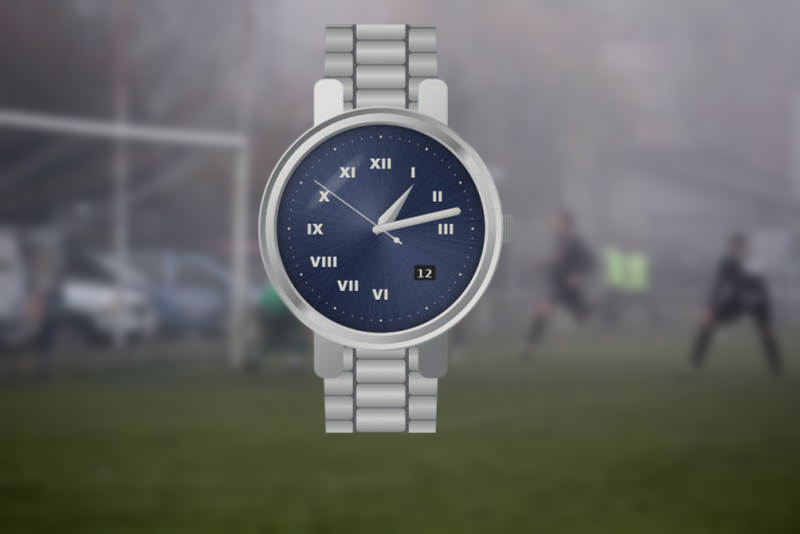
1:12:51
